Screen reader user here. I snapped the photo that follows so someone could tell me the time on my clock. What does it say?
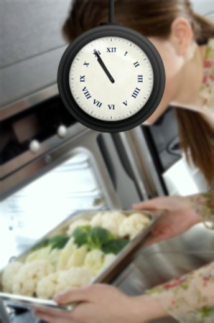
10:55
